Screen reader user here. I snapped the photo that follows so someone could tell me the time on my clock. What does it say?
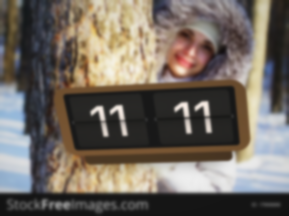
11:11
